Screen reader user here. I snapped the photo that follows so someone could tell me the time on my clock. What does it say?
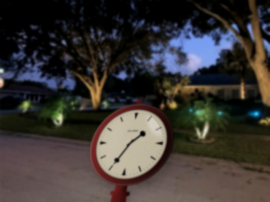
1:35
